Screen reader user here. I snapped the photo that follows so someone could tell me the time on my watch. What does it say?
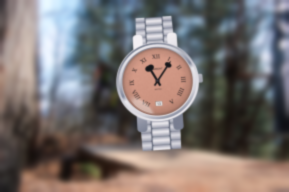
11:06
